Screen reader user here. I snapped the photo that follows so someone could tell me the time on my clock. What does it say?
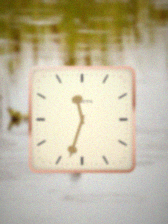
11:33
